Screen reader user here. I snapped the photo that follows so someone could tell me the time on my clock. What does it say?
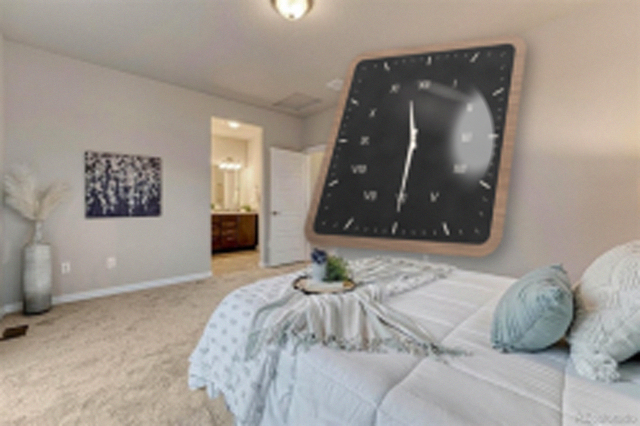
11:30
